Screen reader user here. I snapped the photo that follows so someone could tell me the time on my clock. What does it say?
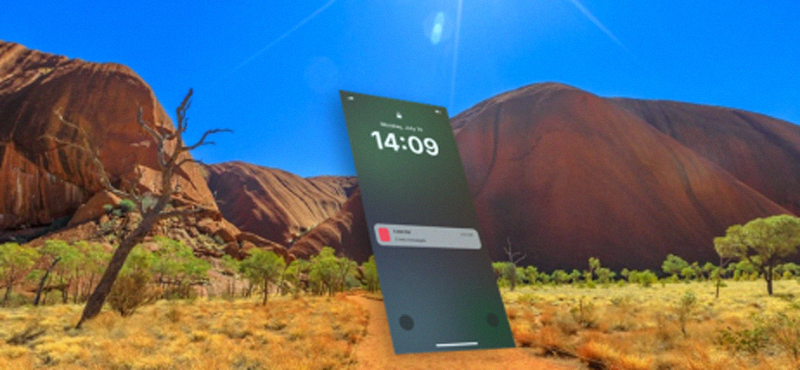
14:09
